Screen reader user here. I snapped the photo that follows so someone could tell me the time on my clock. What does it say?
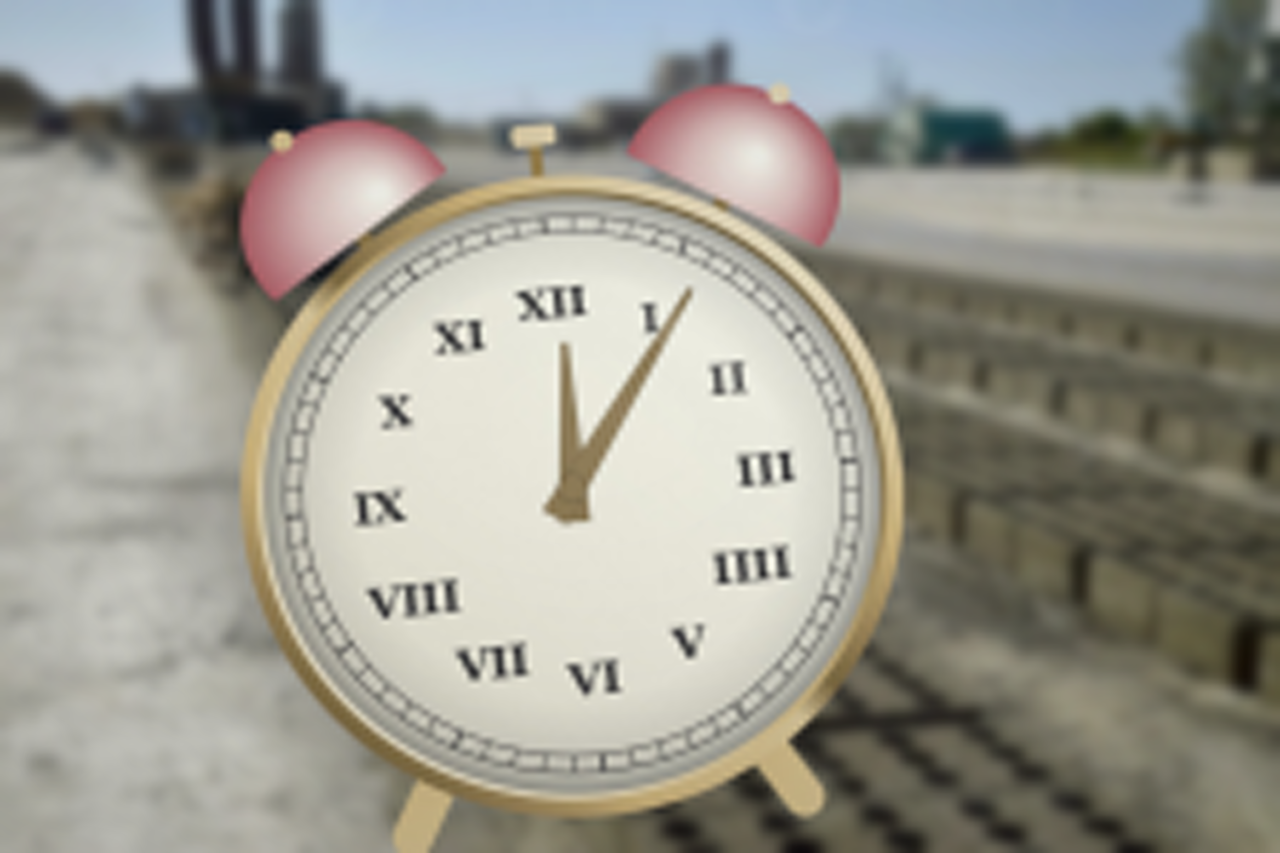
12:06
